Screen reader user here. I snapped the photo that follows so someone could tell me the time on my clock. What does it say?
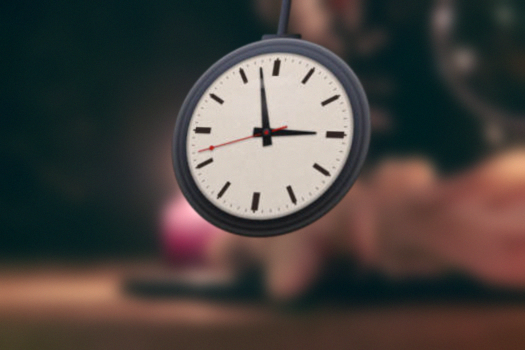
2:57:42
